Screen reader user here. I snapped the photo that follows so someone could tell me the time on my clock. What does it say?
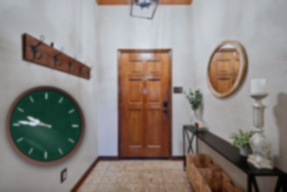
9:46
